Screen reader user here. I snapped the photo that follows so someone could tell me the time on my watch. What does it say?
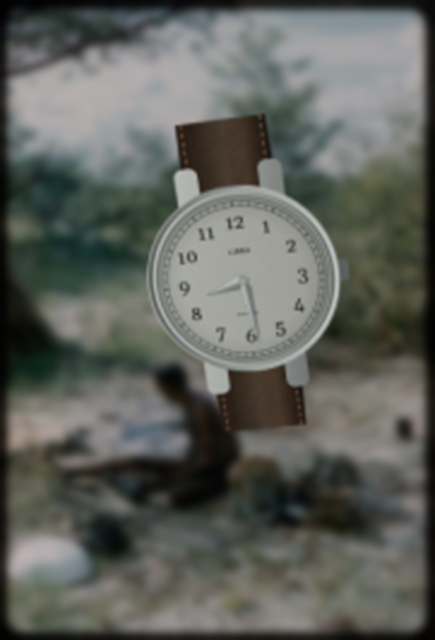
8:29
